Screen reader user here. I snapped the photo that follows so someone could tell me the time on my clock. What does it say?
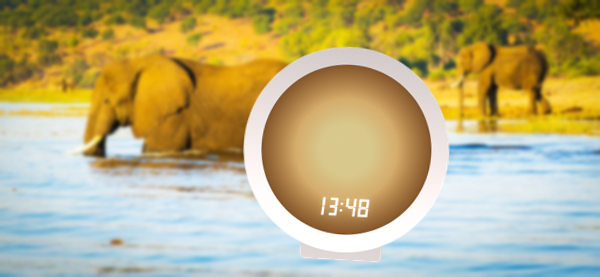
13:48
